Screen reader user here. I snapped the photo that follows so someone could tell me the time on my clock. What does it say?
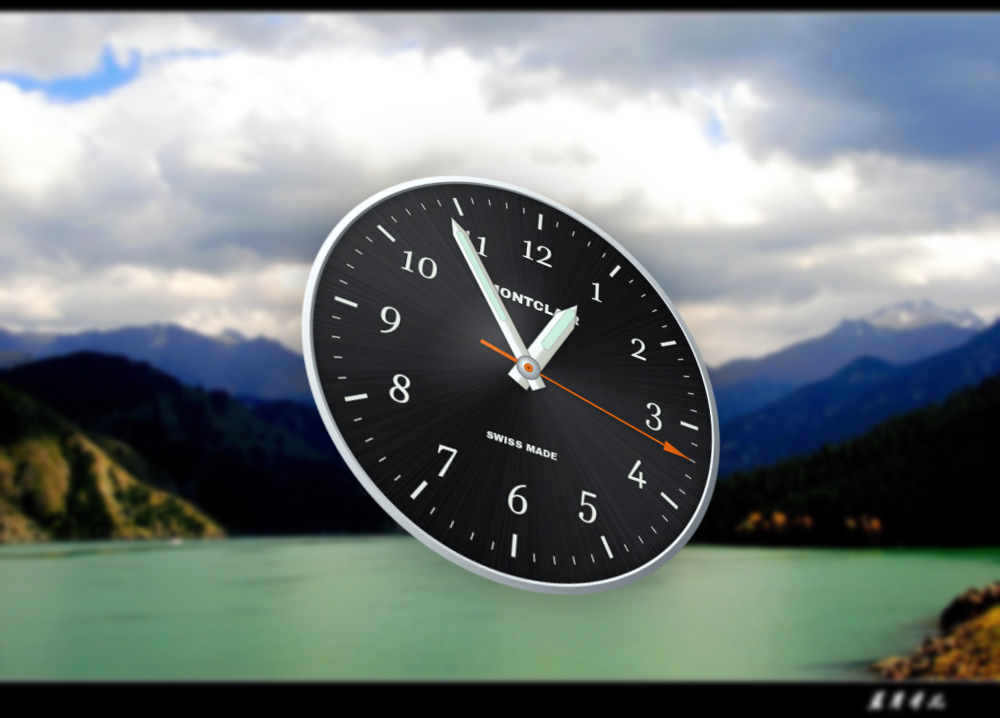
12:54:17
